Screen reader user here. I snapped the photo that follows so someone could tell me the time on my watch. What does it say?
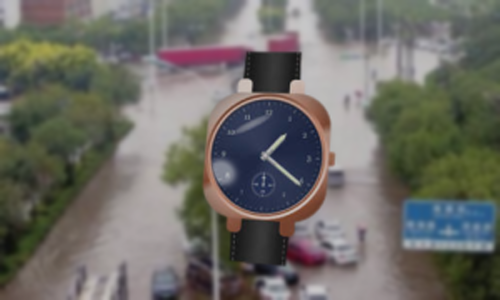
1:21
